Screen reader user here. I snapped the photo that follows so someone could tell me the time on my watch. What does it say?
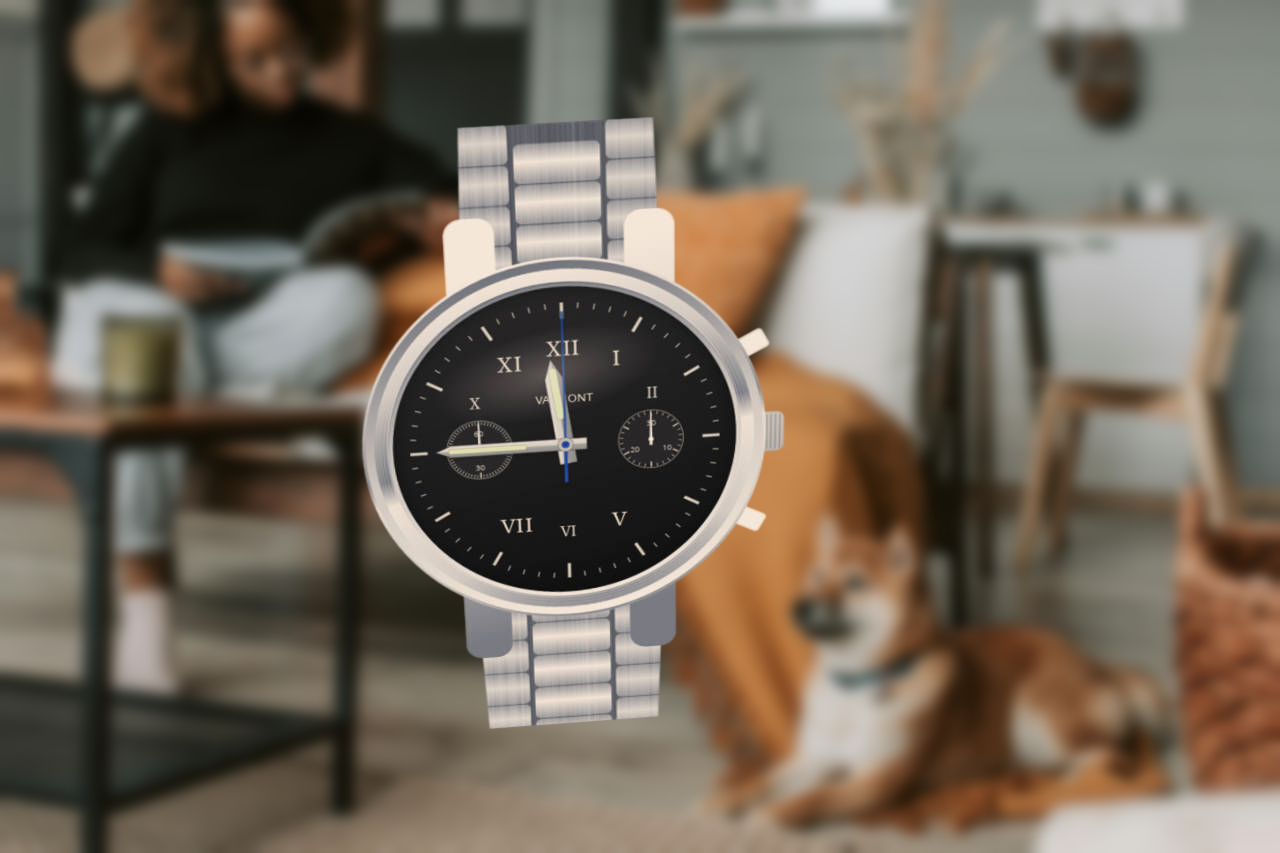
11:45
